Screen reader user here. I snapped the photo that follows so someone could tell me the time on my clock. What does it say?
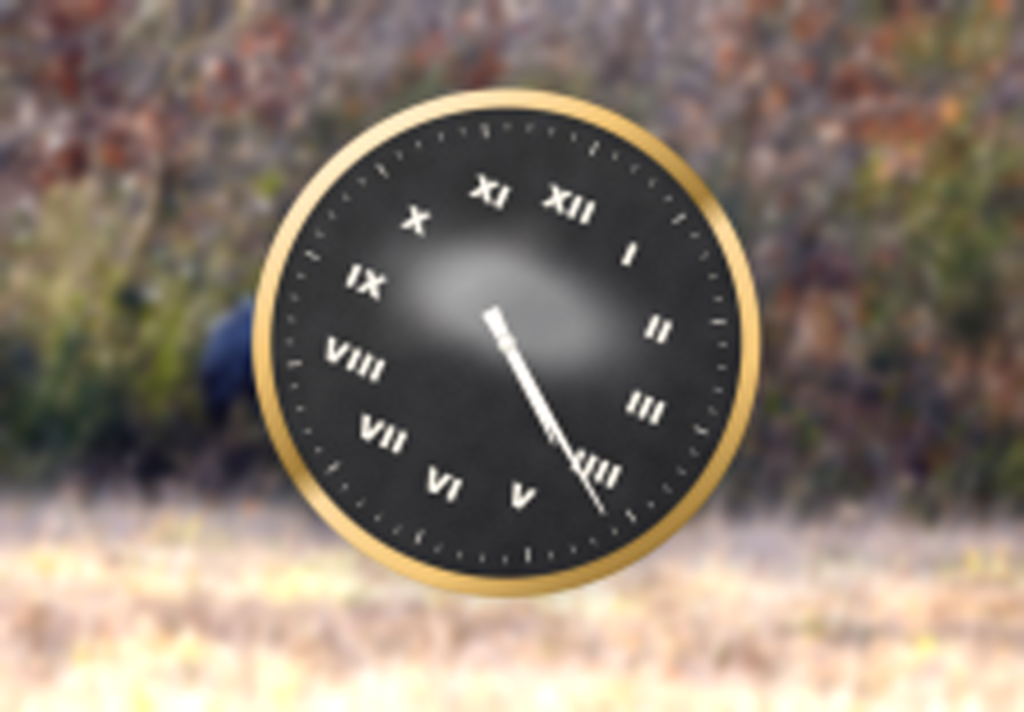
4:21
